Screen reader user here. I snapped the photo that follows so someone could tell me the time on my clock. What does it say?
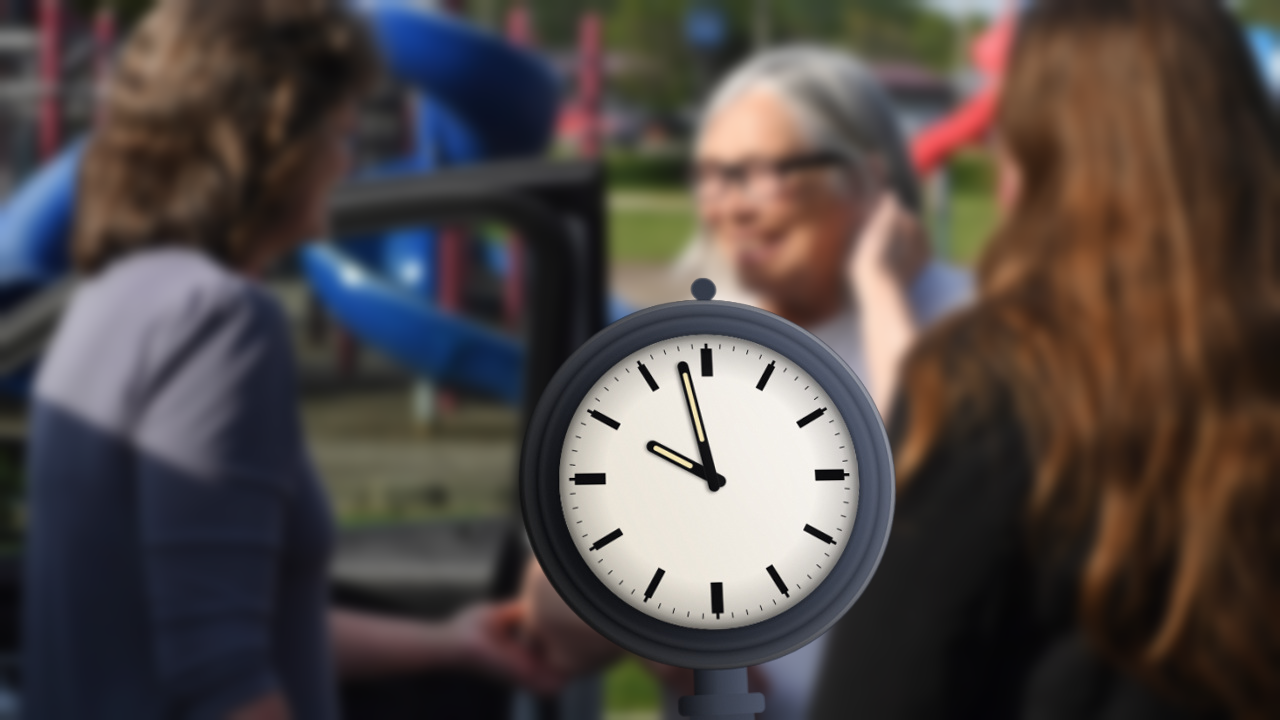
9:58
